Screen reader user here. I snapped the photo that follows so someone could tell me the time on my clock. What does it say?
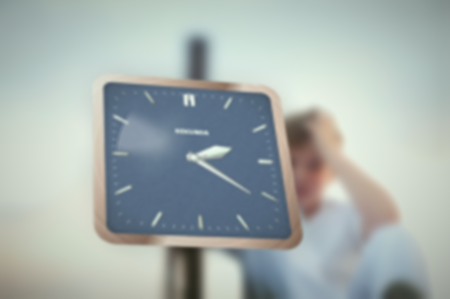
2:21
